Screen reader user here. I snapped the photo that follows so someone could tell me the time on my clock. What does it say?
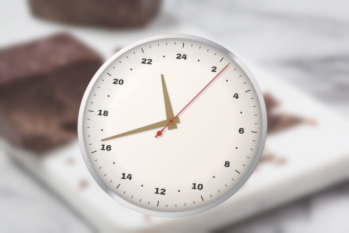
22:41:06
